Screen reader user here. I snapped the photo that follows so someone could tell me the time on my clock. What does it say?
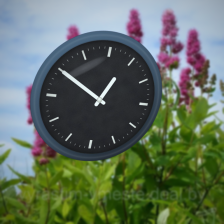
12:50
